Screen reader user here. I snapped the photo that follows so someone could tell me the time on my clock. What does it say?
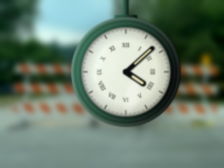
4:08
